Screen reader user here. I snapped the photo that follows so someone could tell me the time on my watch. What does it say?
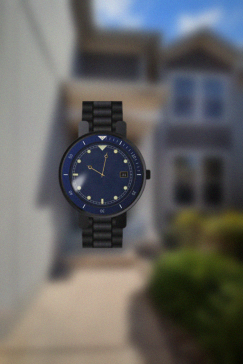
10:02
